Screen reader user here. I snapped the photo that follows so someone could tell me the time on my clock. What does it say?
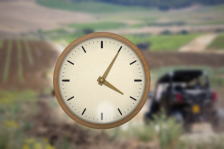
4:05
